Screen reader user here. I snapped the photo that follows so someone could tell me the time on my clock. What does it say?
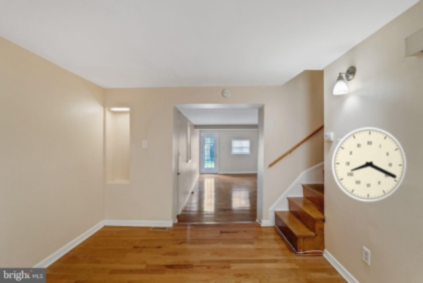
8:19
